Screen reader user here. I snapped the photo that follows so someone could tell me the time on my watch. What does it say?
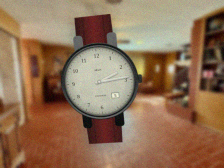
2:14
